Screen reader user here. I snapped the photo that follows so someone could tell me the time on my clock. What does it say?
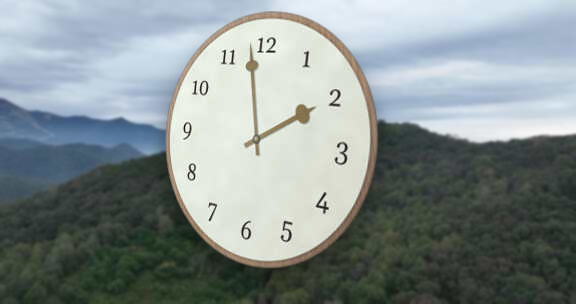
1:58
